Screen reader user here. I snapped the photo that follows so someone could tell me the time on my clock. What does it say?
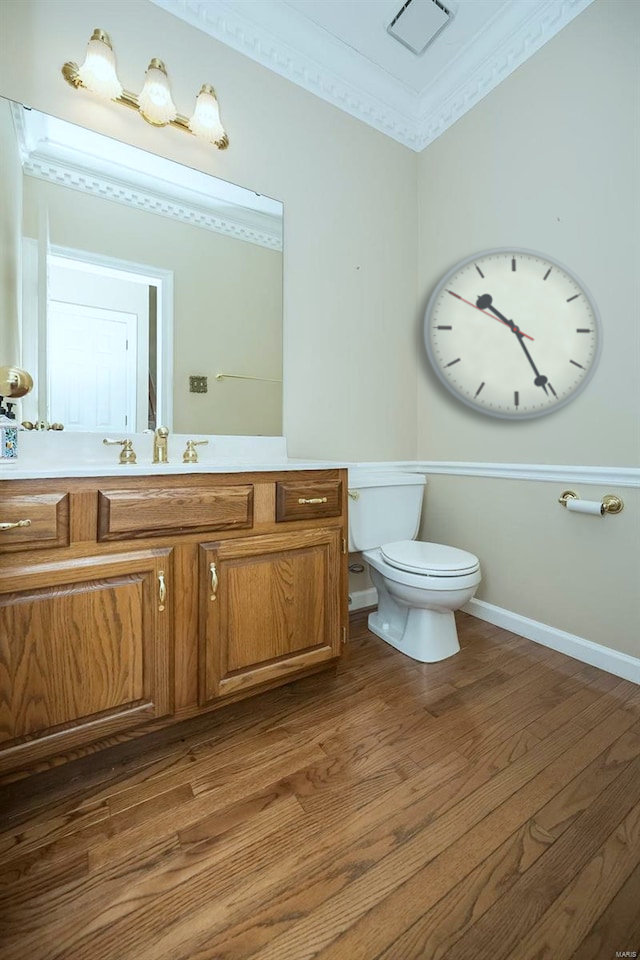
10:25:50
